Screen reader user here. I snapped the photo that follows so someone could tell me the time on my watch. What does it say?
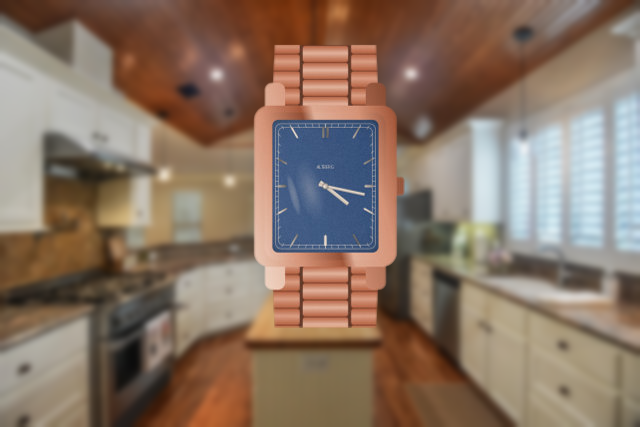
4:17
